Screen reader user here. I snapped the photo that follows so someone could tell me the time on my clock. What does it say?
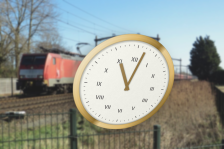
11:02
